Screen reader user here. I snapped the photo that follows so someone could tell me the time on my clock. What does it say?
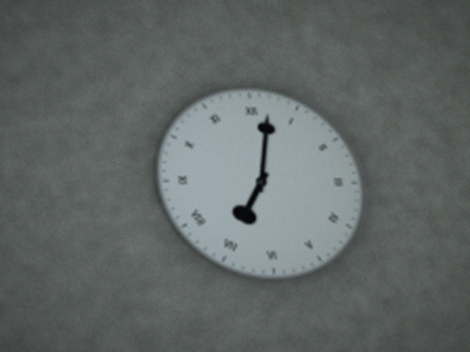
7:02
